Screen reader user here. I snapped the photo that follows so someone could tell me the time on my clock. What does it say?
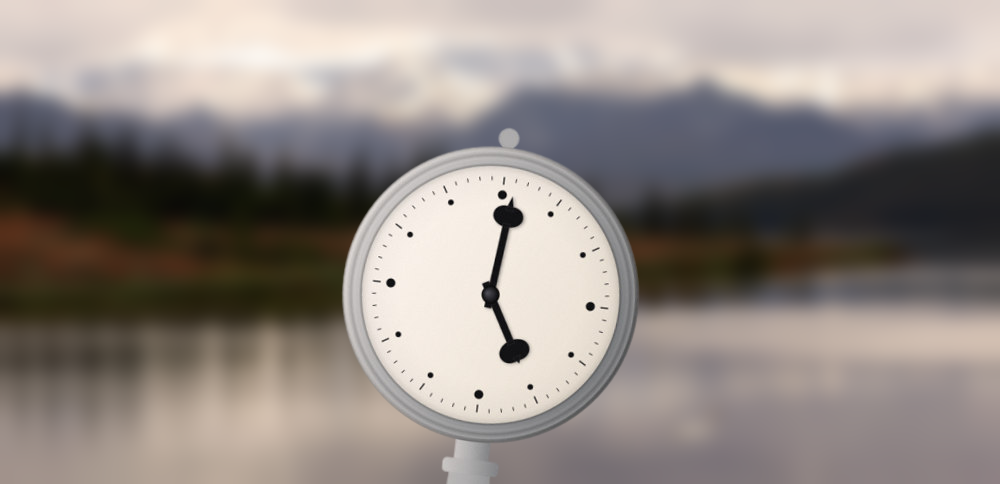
5:01
